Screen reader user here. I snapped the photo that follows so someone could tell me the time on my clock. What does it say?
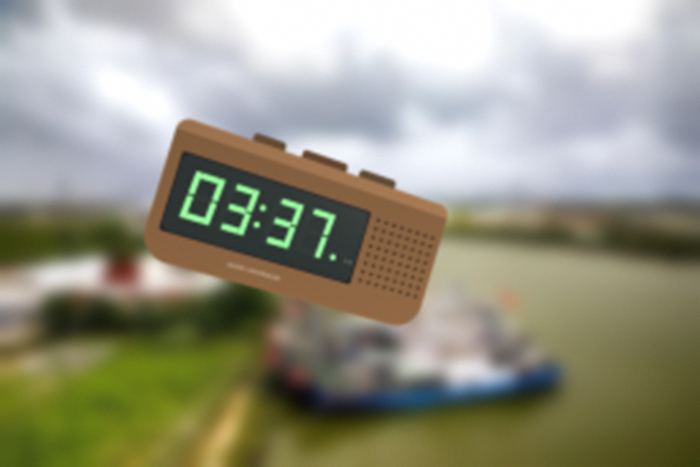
3:37
